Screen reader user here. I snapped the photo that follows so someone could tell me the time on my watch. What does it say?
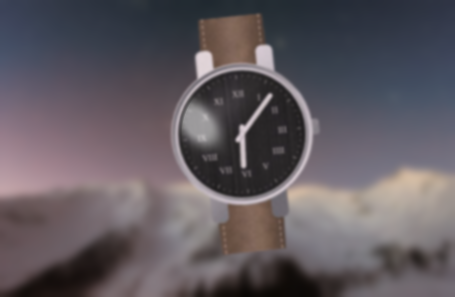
6:07
